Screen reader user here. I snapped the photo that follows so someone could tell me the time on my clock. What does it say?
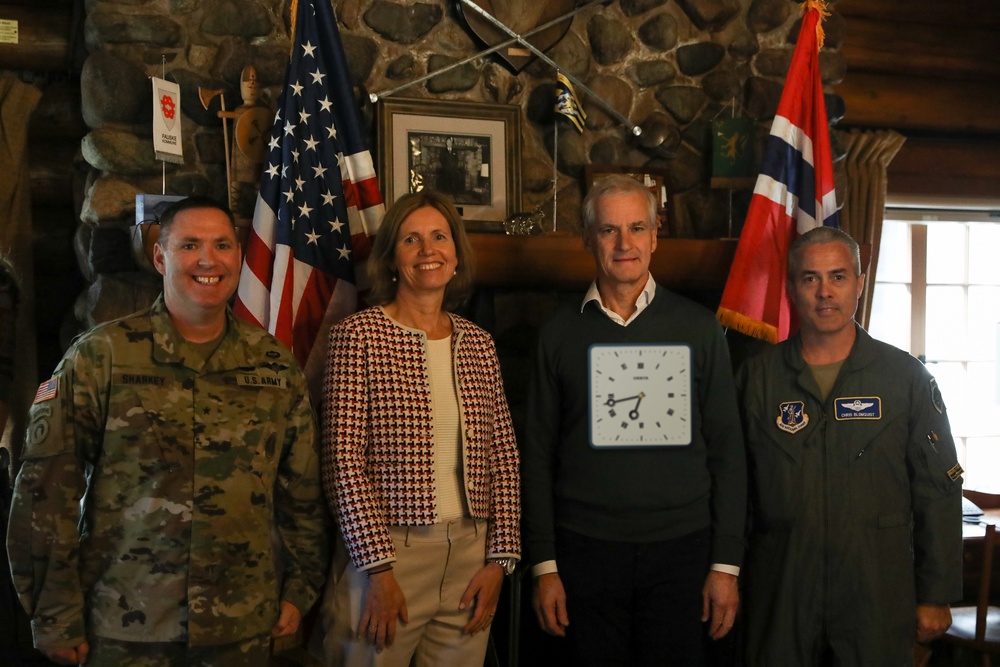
6:43
